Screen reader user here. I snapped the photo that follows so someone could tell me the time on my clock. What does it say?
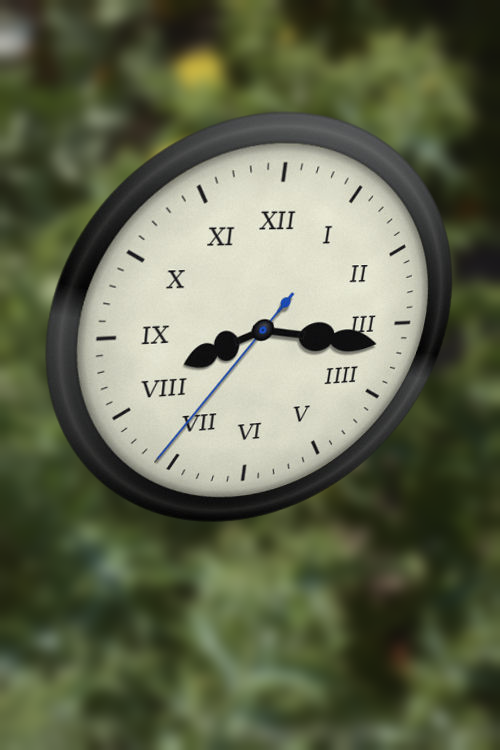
8:16:36
